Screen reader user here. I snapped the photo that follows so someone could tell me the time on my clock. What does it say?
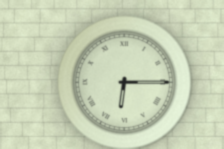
6:15
